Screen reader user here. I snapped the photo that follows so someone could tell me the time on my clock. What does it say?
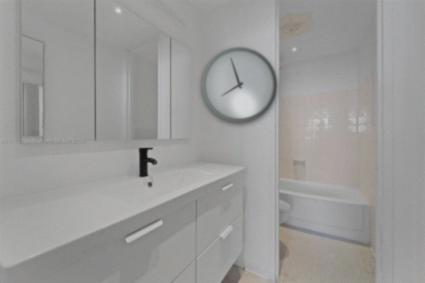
7:57
